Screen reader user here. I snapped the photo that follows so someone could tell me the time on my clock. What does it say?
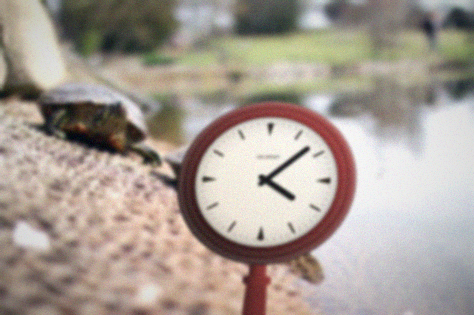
4:08
